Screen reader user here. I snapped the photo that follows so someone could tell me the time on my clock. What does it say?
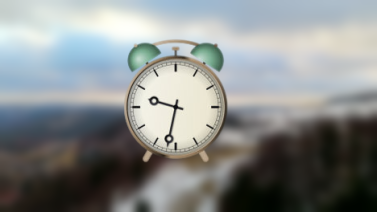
9:32
